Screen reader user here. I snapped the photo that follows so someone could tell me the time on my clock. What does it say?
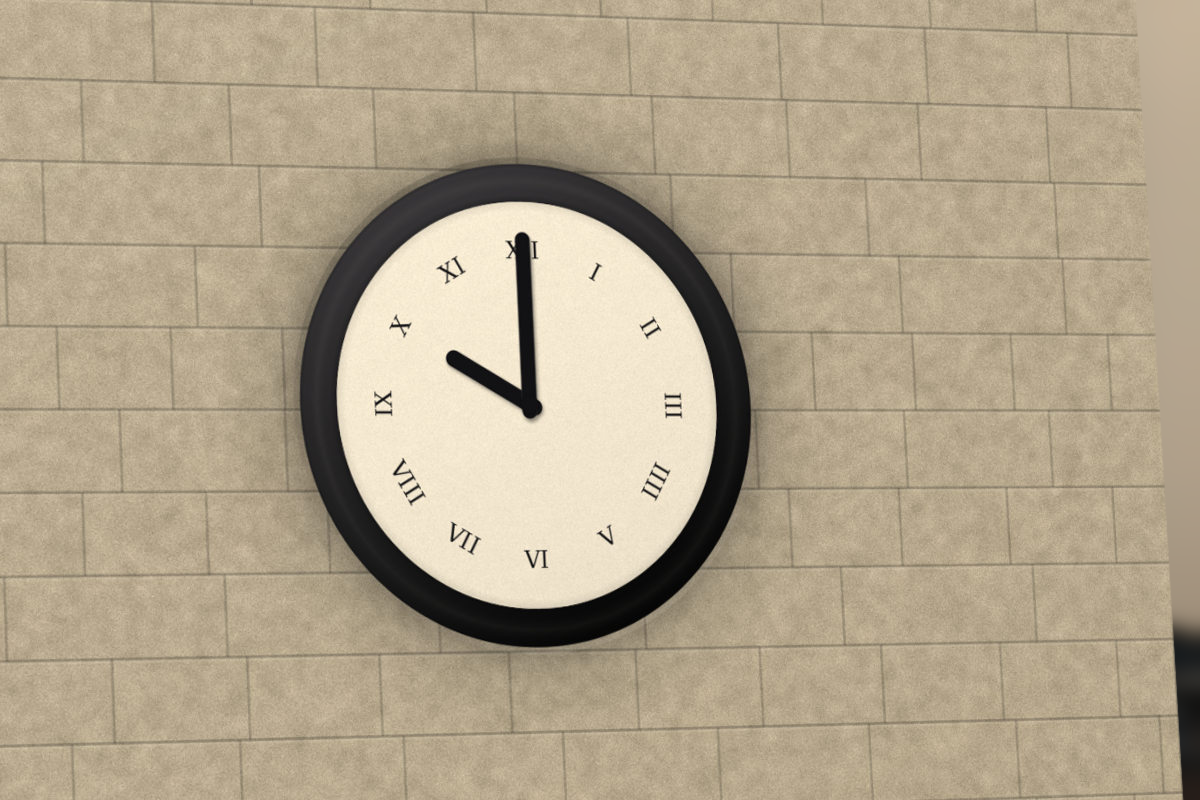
10:00
